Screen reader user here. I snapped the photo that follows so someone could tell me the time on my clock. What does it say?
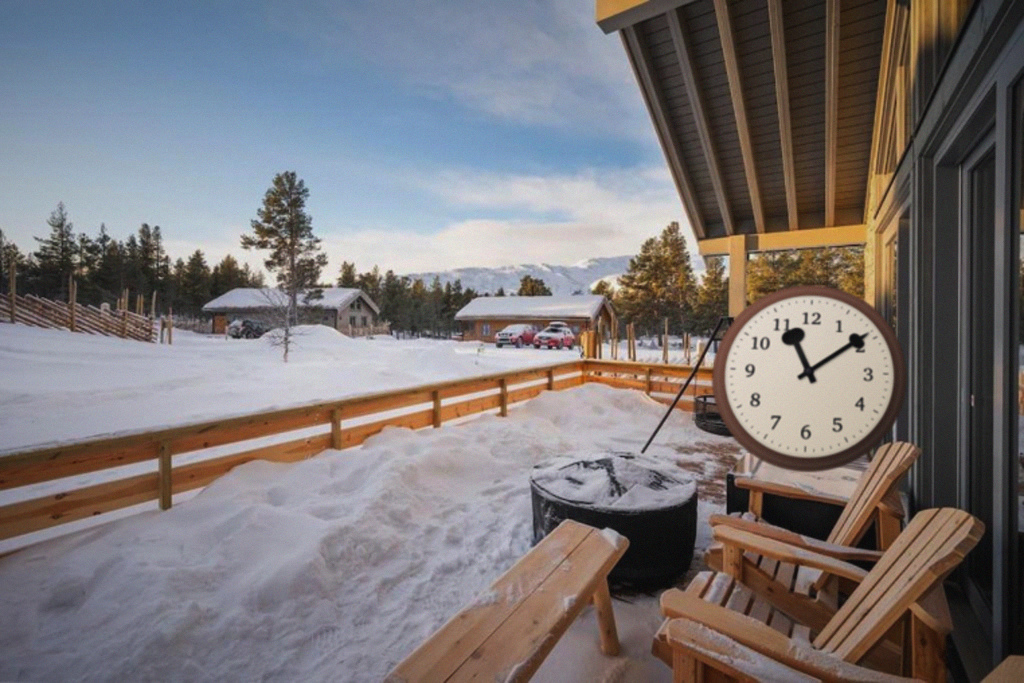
11:09
